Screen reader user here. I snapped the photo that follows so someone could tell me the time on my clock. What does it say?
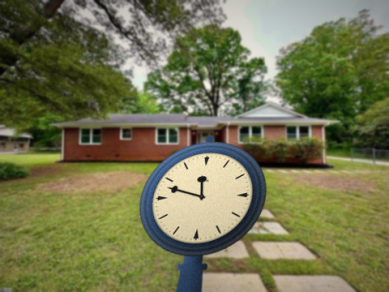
11:48
